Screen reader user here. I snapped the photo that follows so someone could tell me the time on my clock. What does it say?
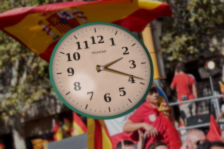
2:19
